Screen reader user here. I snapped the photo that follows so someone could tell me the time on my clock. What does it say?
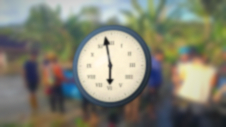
5:58
